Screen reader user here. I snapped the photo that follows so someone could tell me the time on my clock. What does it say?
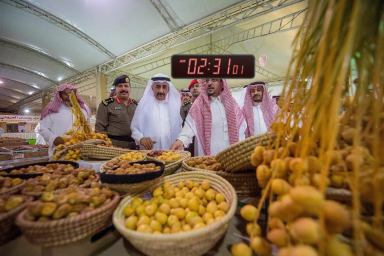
2:31:01
